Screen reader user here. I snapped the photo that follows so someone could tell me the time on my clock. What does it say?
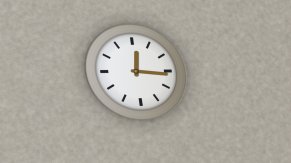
12:16
